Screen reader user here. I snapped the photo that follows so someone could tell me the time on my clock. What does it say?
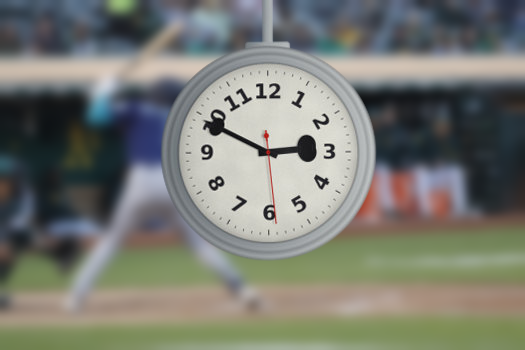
2:49:29
